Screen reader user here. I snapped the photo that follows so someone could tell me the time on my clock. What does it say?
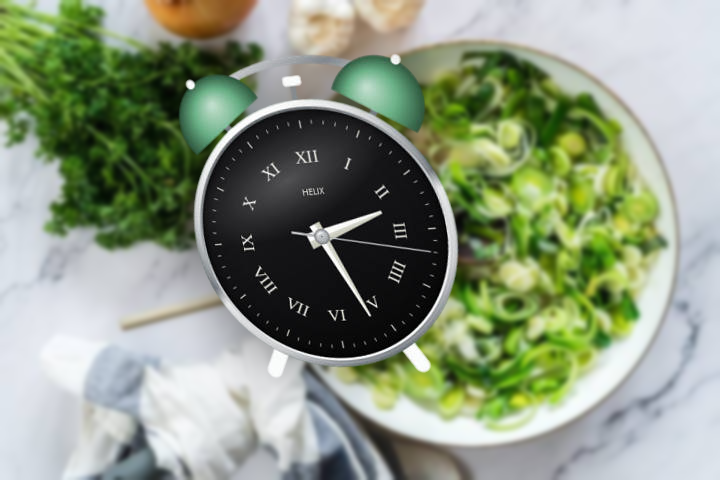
2:26:17
